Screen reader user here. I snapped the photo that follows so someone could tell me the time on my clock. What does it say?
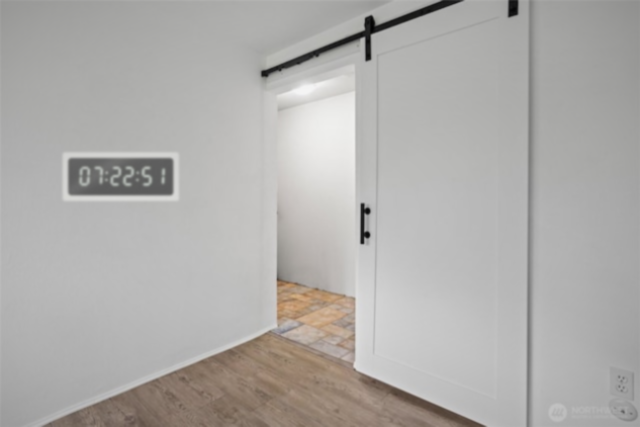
7:22:51
